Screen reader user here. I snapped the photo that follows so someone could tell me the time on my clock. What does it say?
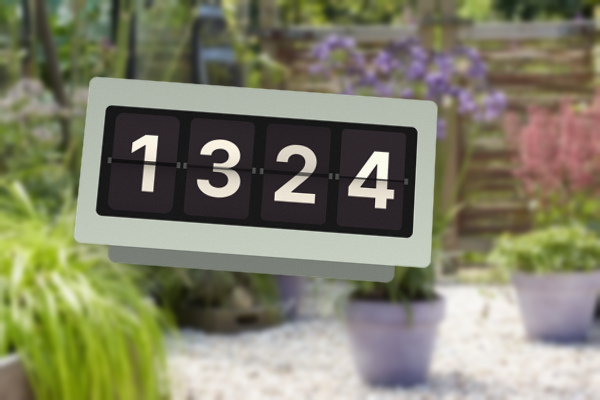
13:24
